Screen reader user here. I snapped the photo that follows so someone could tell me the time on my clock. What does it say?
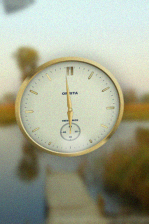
5:59
